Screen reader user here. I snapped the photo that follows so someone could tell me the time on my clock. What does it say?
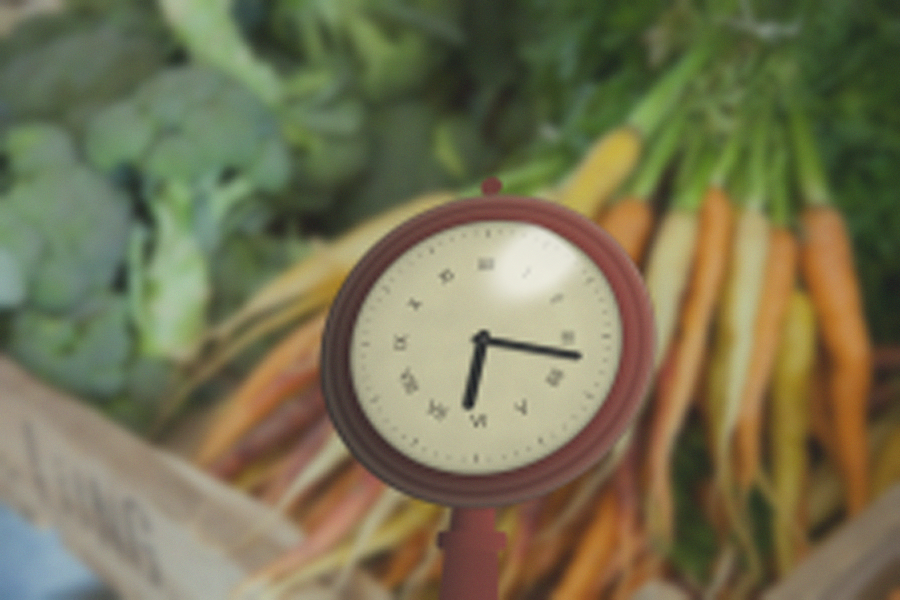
6:17
